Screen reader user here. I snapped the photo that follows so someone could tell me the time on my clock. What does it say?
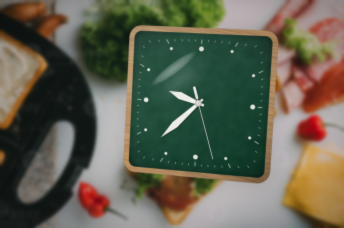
9:37:27
